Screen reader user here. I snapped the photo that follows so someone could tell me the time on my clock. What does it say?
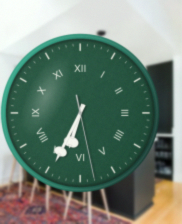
6:34:28
